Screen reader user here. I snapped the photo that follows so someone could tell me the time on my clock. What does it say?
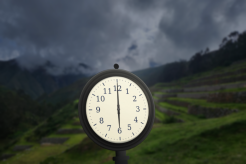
6:00
